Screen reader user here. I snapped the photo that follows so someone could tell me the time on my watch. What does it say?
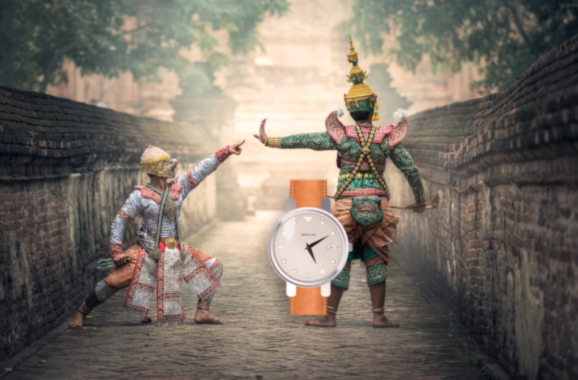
5:10
